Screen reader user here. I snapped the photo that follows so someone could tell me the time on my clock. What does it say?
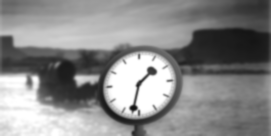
1:32
